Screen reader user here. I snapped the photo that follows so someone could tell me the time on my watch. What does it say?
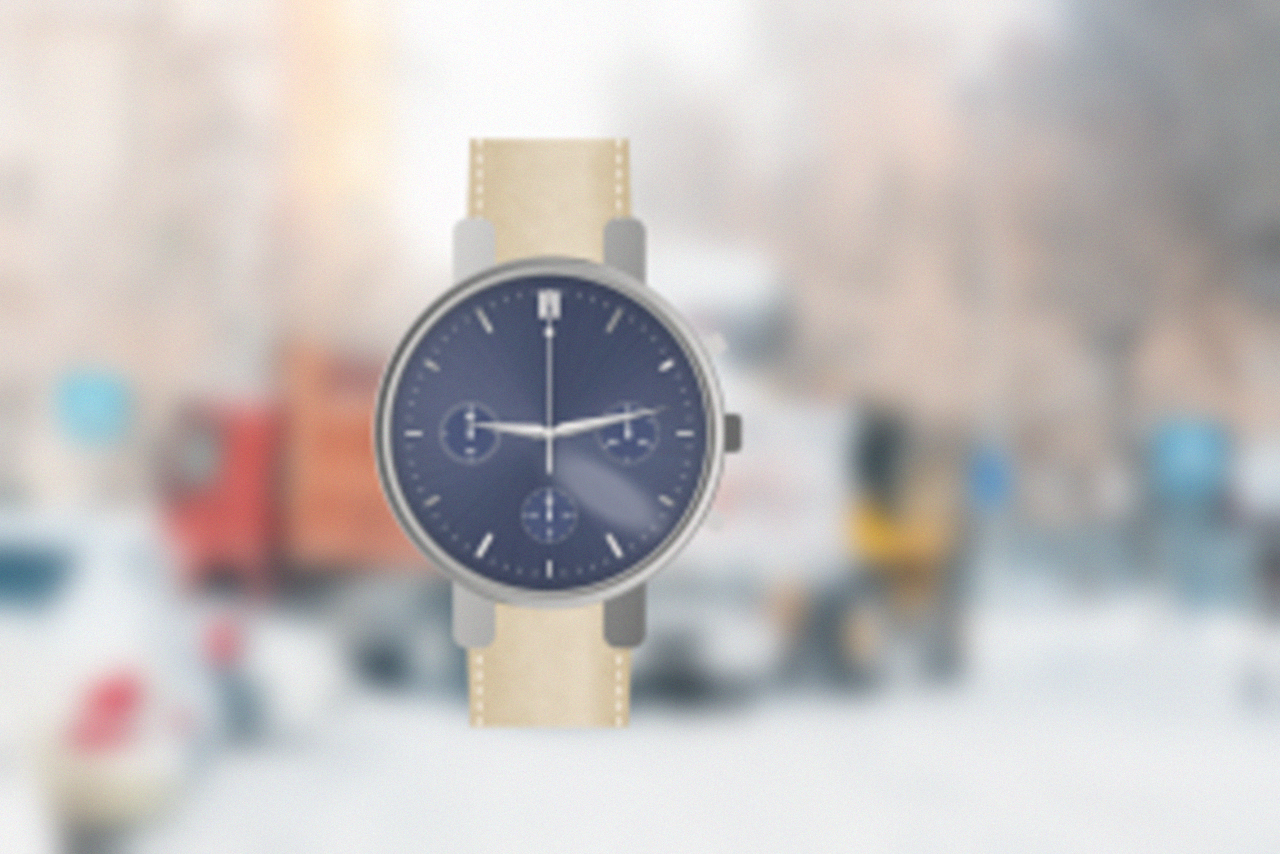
9:13
